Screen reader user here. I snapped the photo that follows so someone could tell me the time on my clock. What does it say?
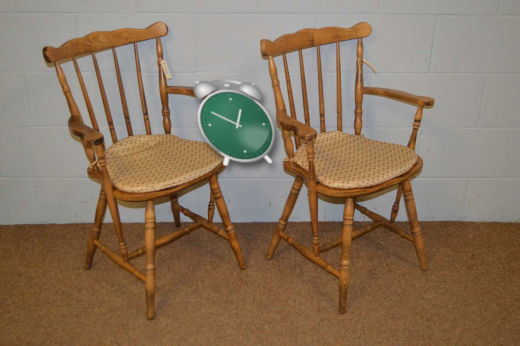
12:50
